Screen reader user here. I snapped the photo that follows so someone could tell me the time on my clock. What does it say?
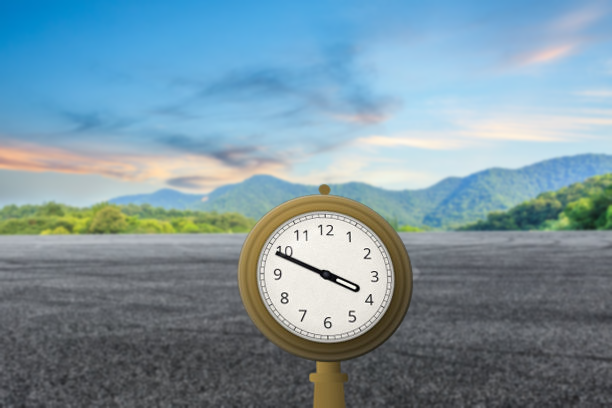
3:49
